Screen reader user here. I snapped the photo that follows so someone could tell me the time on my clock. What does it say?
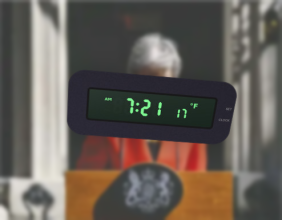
7:21
